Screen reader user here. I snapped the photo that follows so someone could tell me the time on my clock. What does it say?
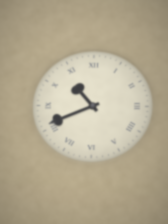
10:41
